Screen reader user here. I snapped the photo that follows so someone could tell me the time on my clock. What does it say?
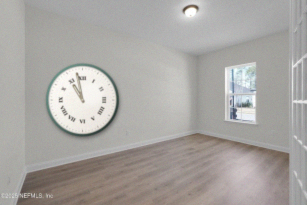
10:58
